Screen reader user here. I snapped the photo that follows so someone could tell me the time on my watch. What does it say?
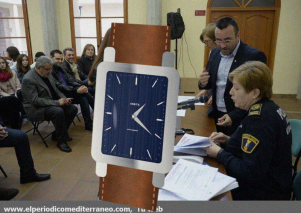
1:21
